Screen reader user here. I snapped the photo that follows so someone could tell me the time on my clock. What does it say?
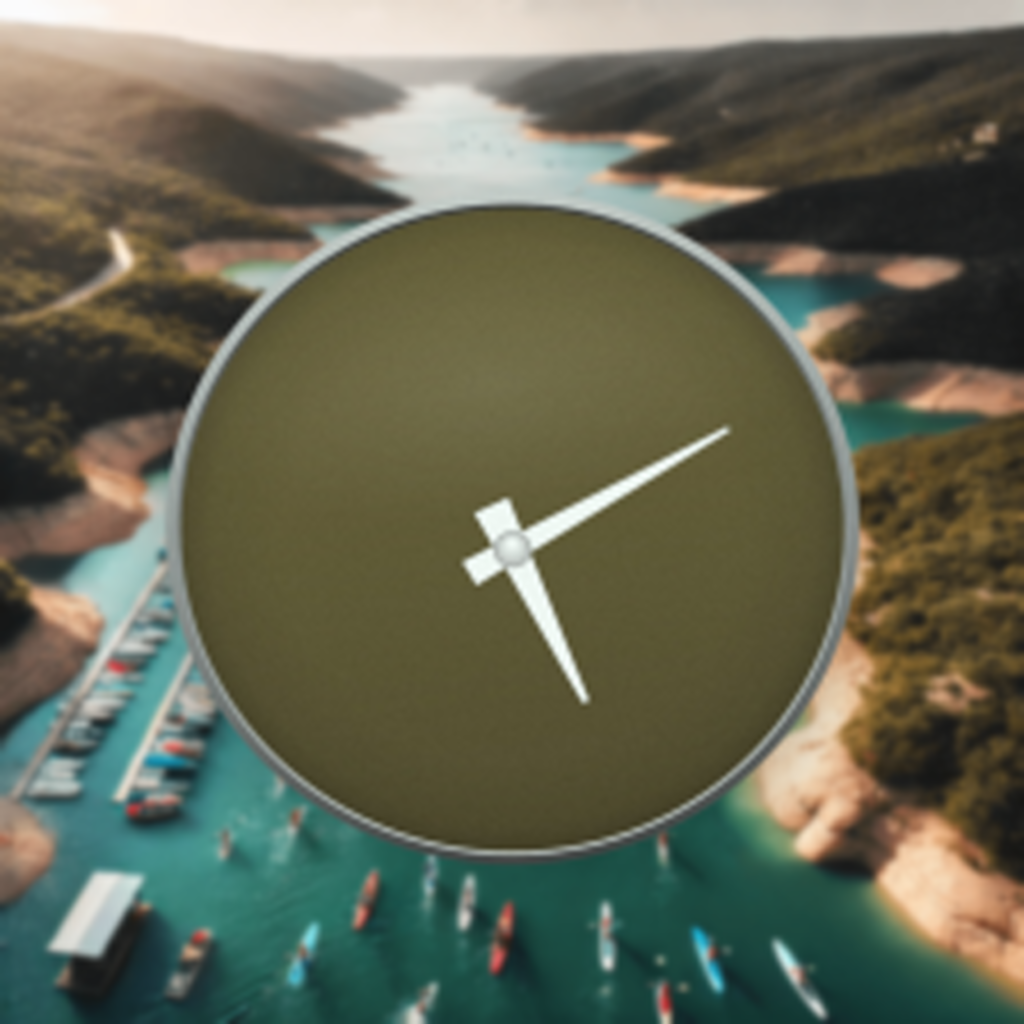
5:10
